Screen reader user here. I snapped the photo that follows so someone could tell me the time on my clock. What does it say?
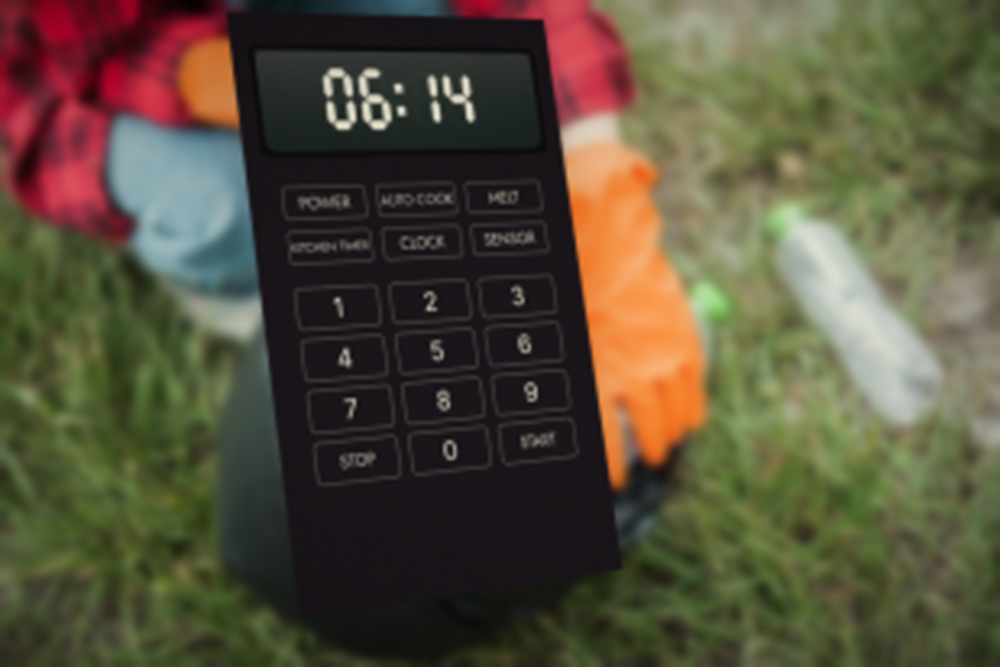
6:14
